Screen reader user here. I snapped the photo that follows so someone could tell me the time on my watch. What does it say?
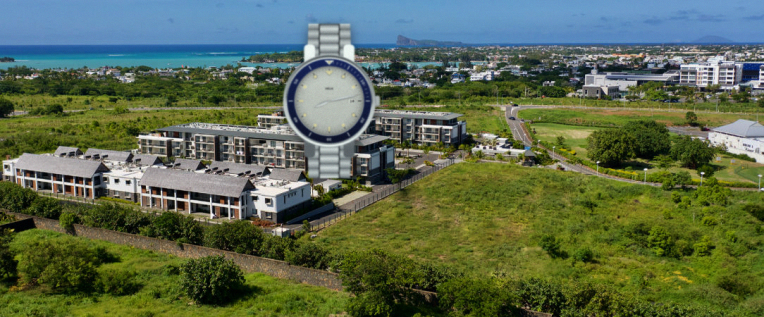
8:13
